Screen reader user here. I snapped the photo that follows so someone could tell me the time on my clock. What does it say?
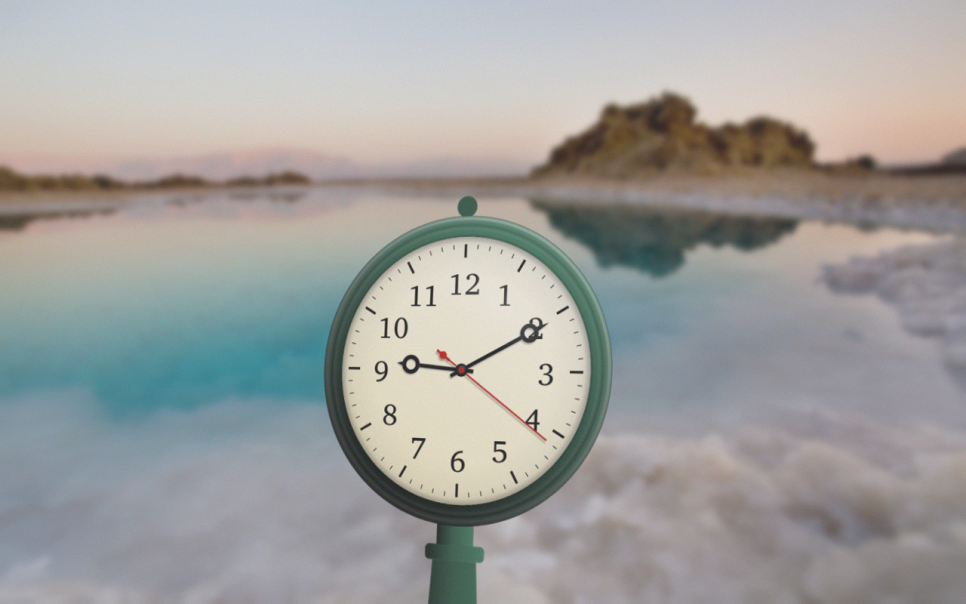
9:10:21
